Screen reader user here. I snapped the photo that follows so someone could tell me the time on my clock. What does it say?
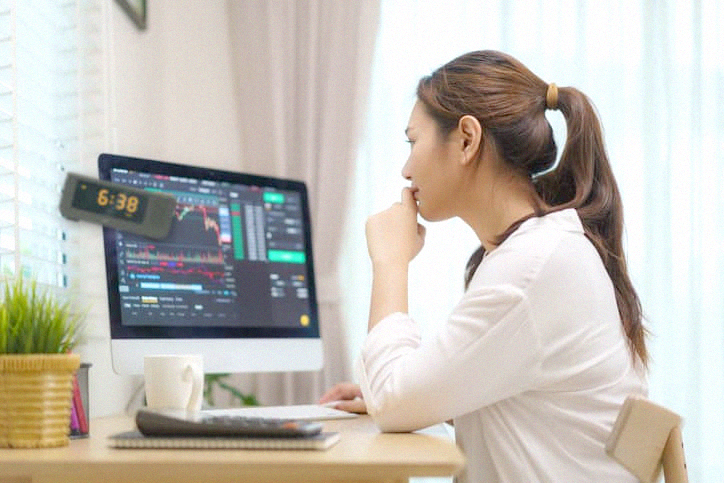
6:38
